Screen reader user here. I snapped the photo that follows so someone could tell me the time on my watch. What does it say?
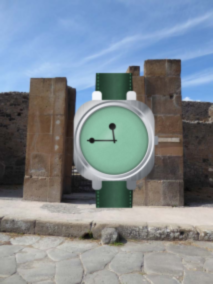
11:45
